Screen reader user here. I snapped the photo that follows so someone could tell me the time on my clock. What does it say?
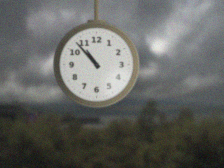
10:53
